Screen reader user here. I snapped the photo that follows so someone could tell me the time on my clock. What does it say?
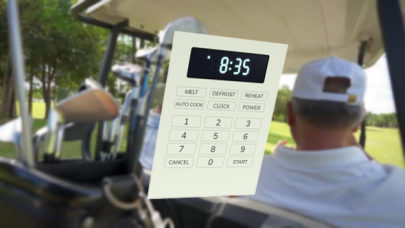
8:35
